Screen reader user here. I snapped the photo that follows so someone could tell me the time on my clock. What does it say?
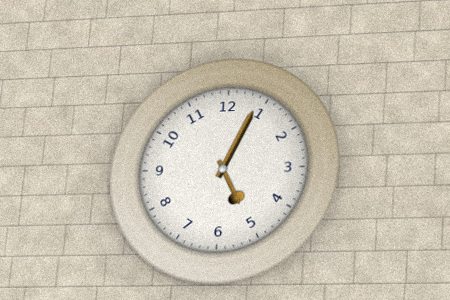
5:04
